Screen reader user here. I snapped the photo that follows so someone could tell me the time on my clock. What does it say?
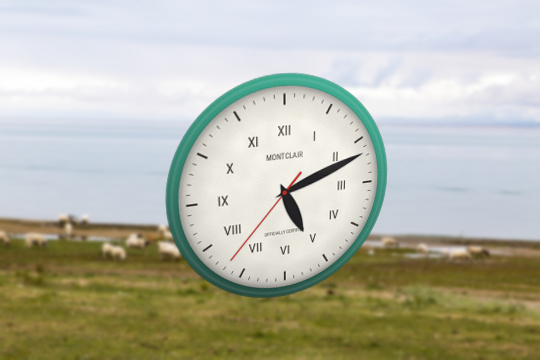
5:11:37
